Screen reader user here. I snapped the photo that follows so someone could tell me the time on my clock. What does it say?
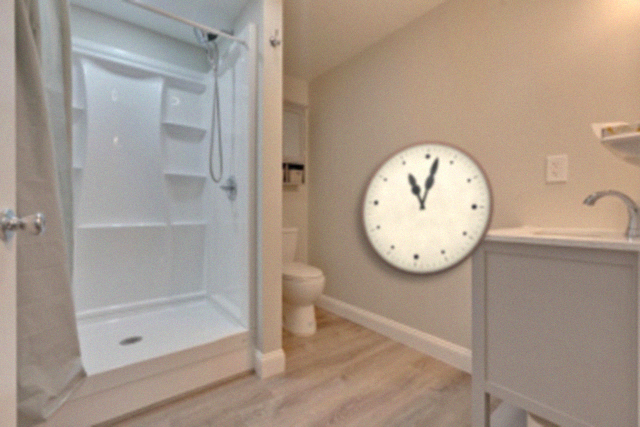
11:02
